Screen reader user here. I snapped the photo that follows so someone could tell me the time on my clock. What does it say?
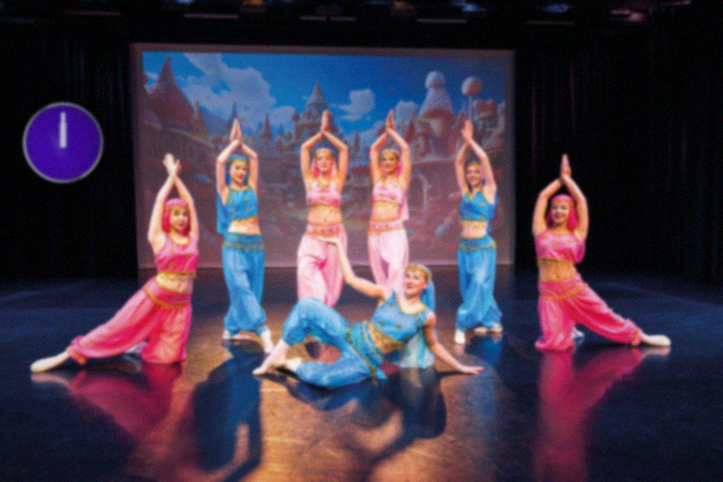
12:00
